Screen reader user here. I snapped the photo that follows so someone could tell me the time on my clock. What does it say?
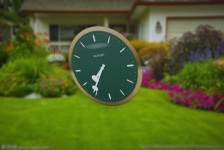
7:36
